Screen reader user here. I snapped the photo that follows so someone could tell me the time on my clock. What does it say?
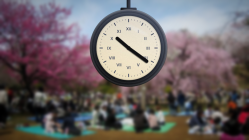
10:21
